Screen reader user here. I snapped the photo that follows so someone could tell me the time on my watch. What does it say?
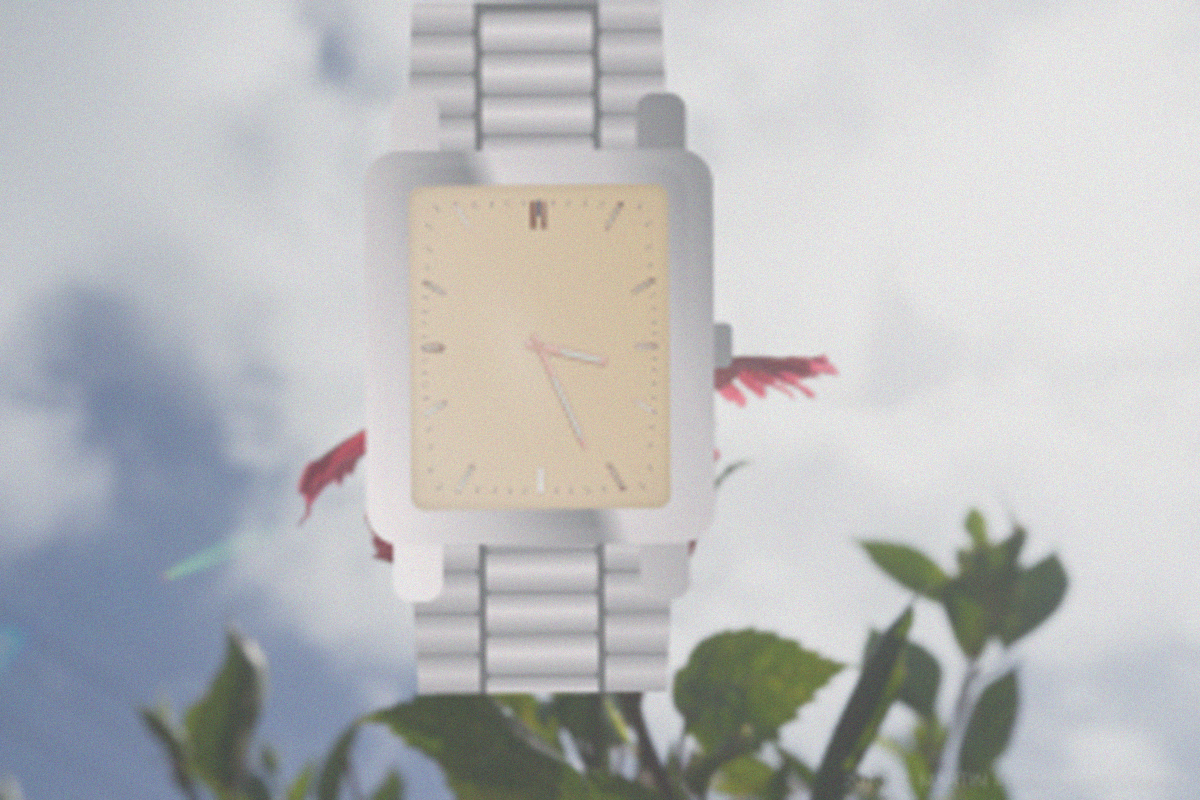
3:26
